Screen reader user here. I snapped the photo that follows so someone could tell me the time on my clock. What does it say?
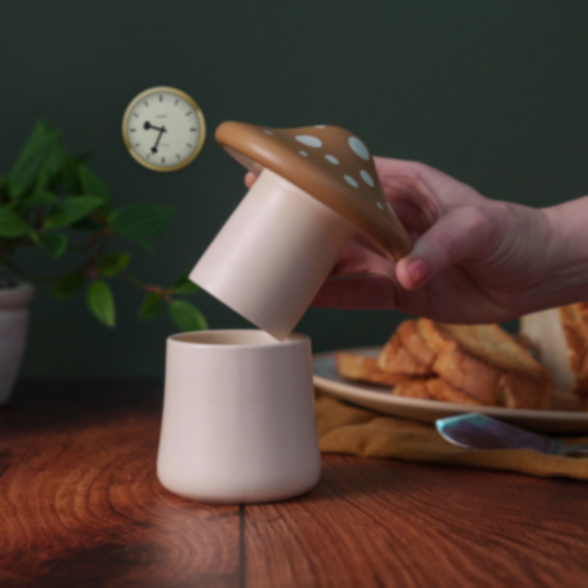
9:34
